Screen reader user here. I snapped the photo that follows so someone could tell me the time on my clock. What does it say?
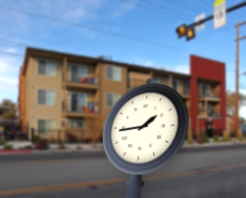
1:44
